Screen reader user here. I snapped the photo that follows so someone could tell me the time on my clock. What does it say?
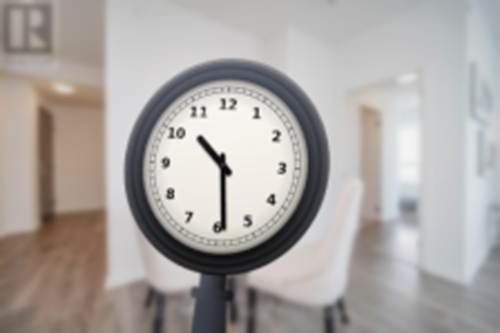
10:29
